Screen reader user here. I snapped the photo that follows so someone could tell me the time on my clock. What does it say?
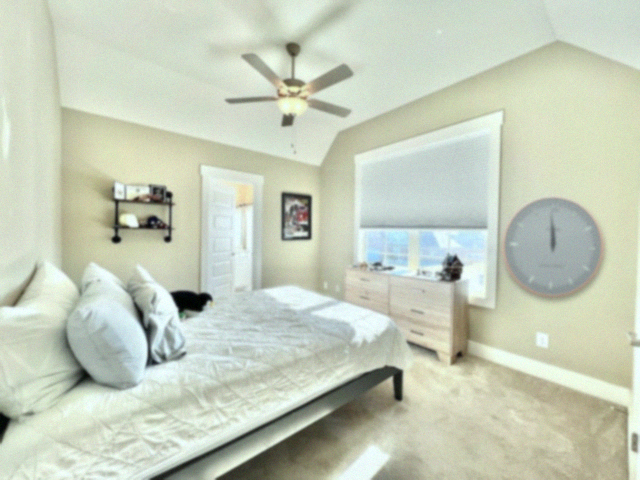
11:59
